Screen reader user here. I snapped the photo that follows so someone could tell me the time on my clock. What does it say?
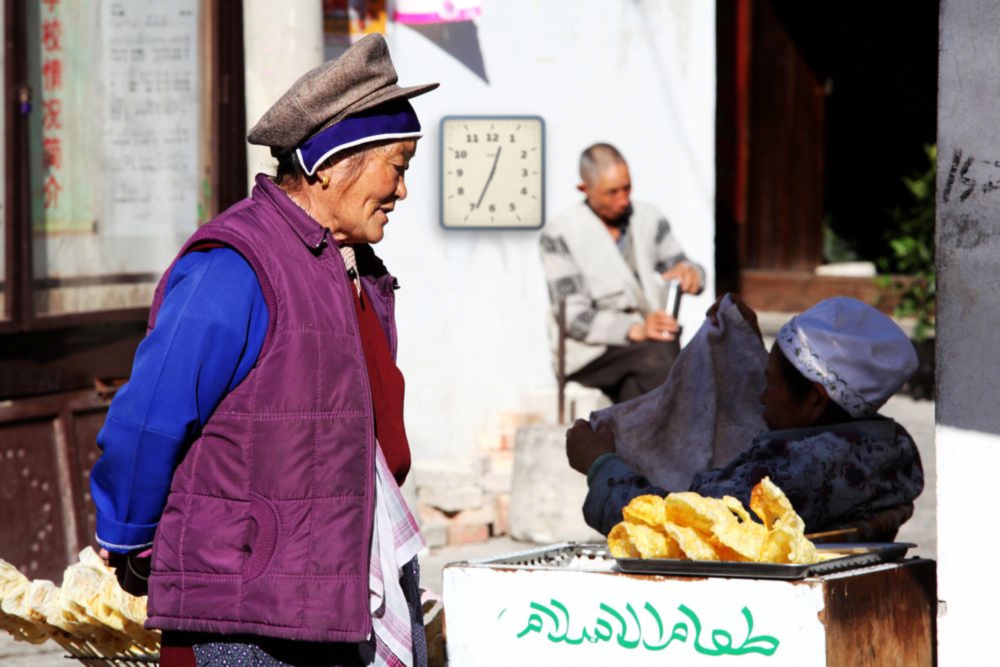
12:34
